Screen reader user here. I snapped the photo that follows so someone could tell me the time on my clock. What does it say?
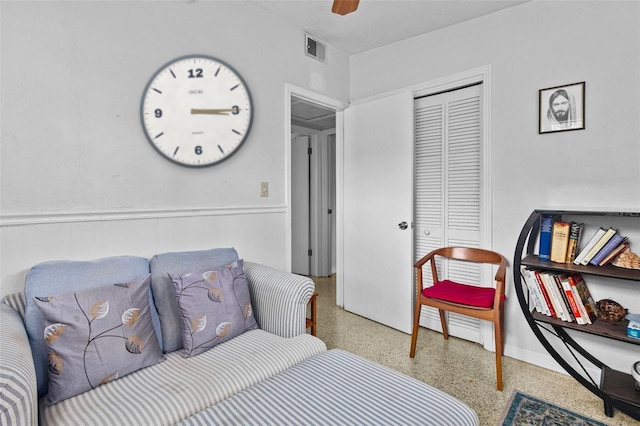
3:15
